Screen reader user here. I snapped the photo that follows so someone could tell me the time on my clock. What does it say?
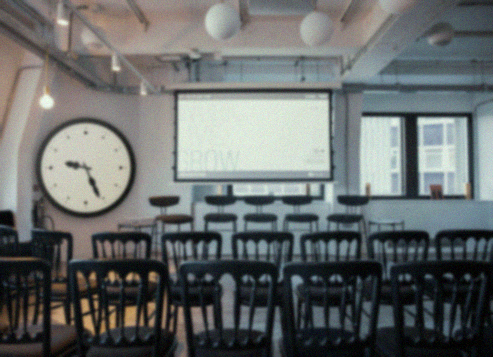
9:26
